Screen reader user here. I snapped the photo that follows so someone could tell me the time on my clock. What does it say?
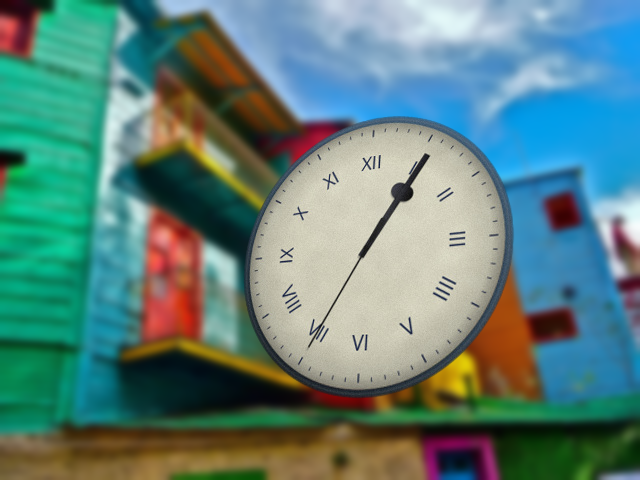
1:05:35
